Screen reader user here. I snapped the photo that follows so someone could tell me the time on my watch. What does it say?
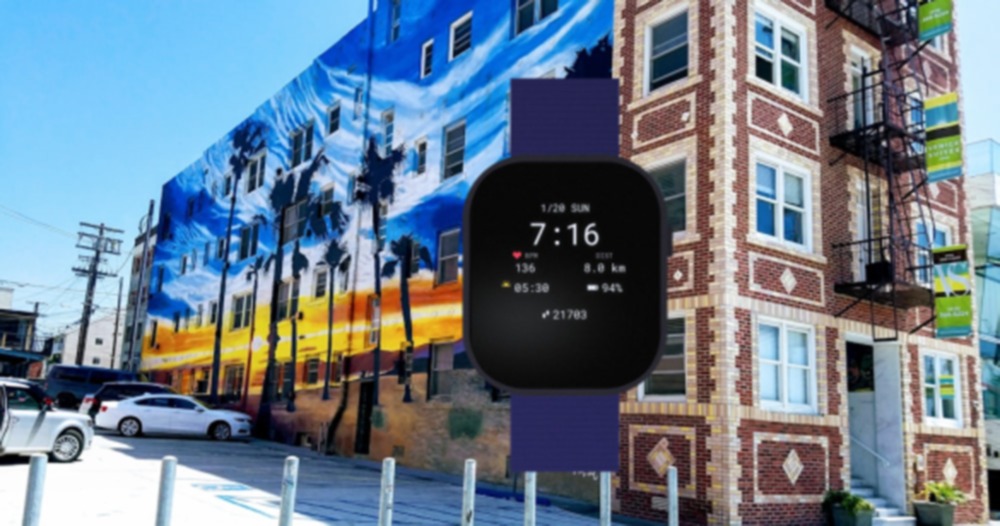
7:16
